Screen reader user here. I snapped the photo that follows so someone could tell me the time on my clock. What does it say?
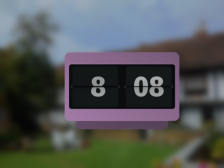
8:08
